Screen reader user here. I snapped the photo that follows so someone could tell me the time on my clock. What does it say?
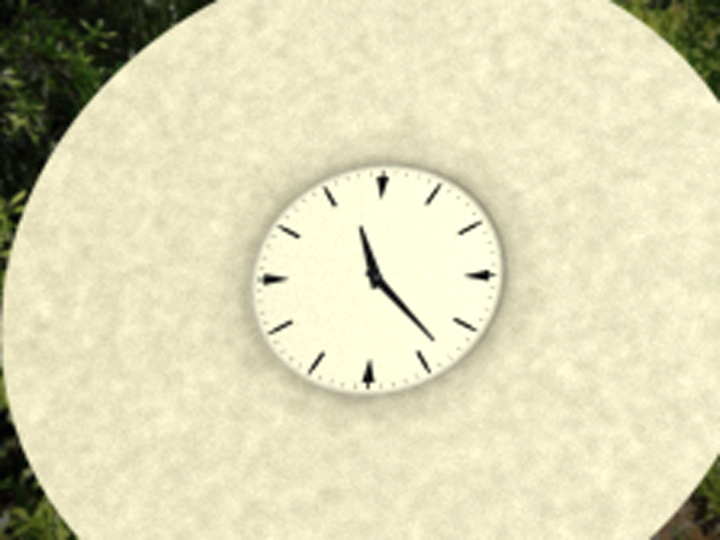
11:23
